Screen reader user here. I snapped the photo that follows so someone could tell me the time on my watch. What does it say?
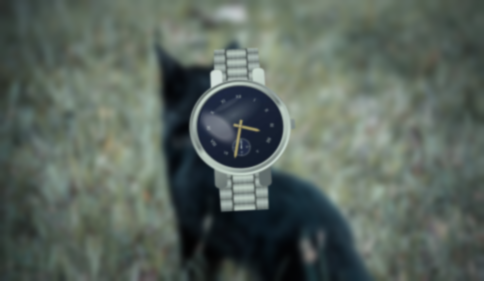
3:32
